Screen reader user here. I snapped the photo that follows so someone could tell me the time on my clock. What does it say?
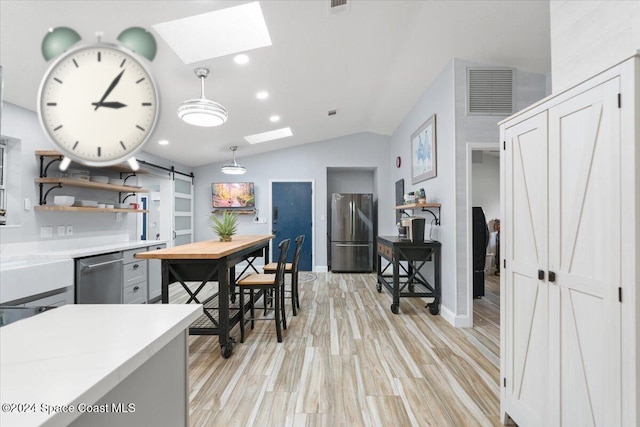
3:06
